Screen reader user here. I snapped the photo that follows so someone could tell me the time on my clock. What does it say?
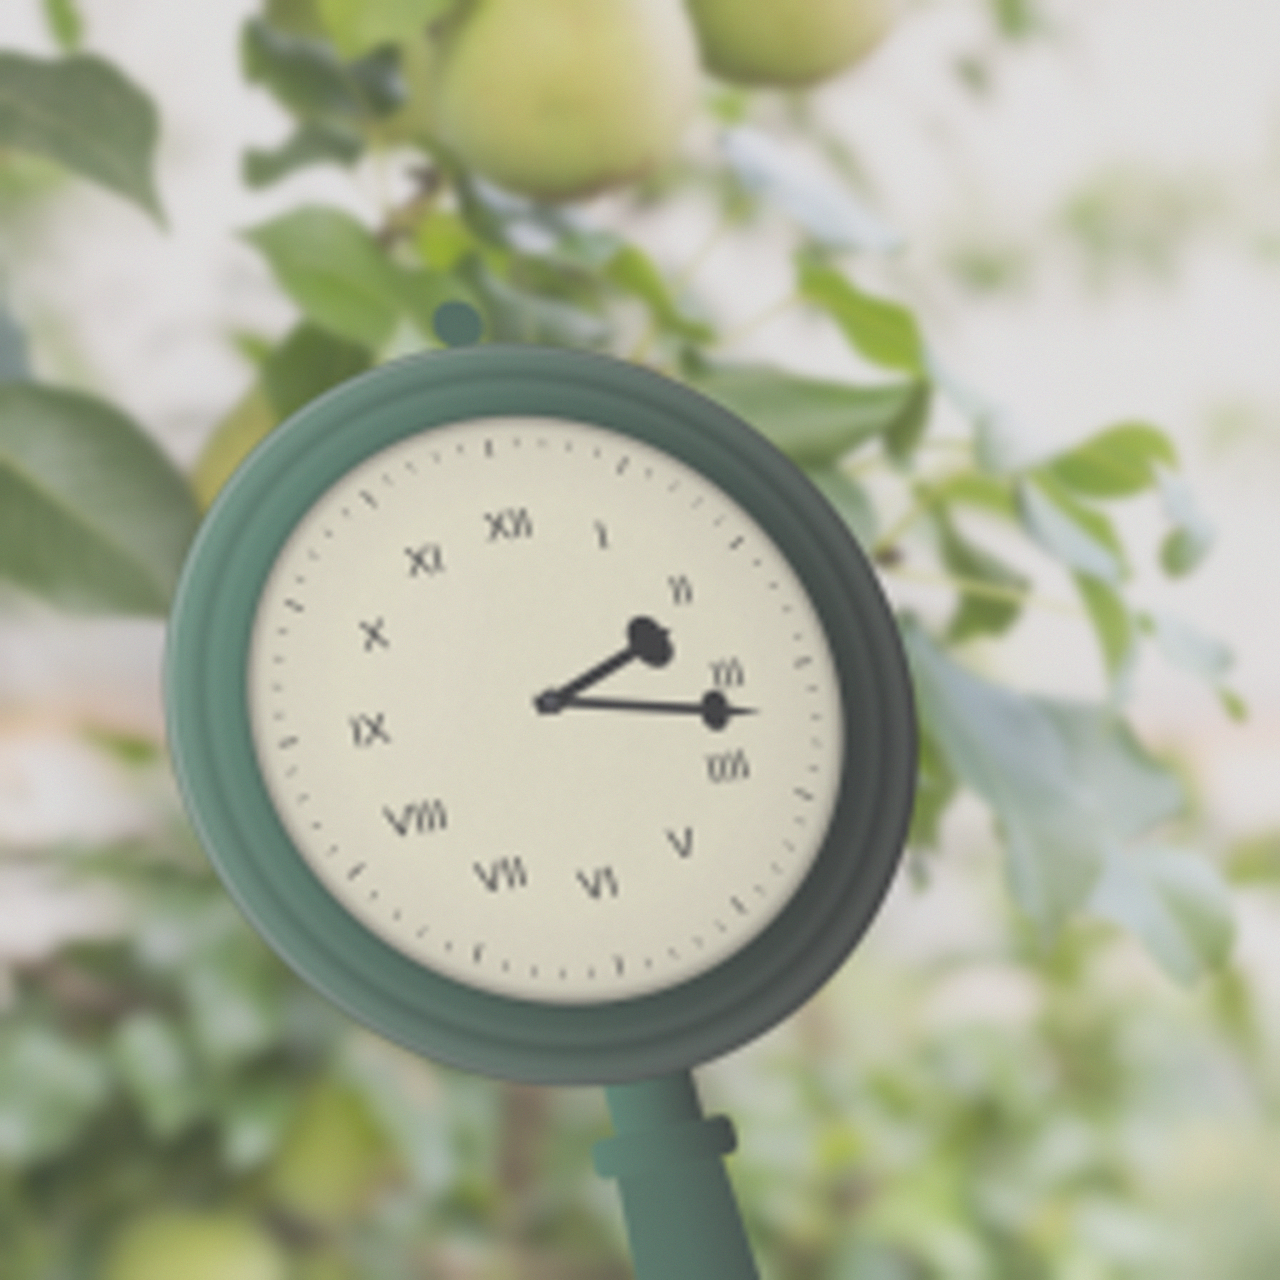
2:17
